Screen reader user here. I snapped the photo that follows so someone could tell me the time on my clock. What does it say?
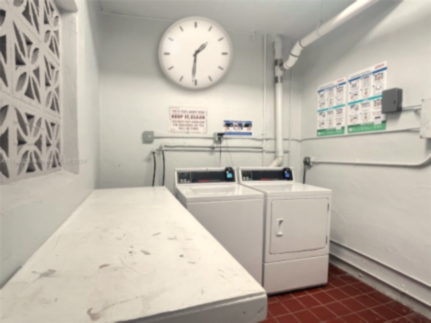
1:31
